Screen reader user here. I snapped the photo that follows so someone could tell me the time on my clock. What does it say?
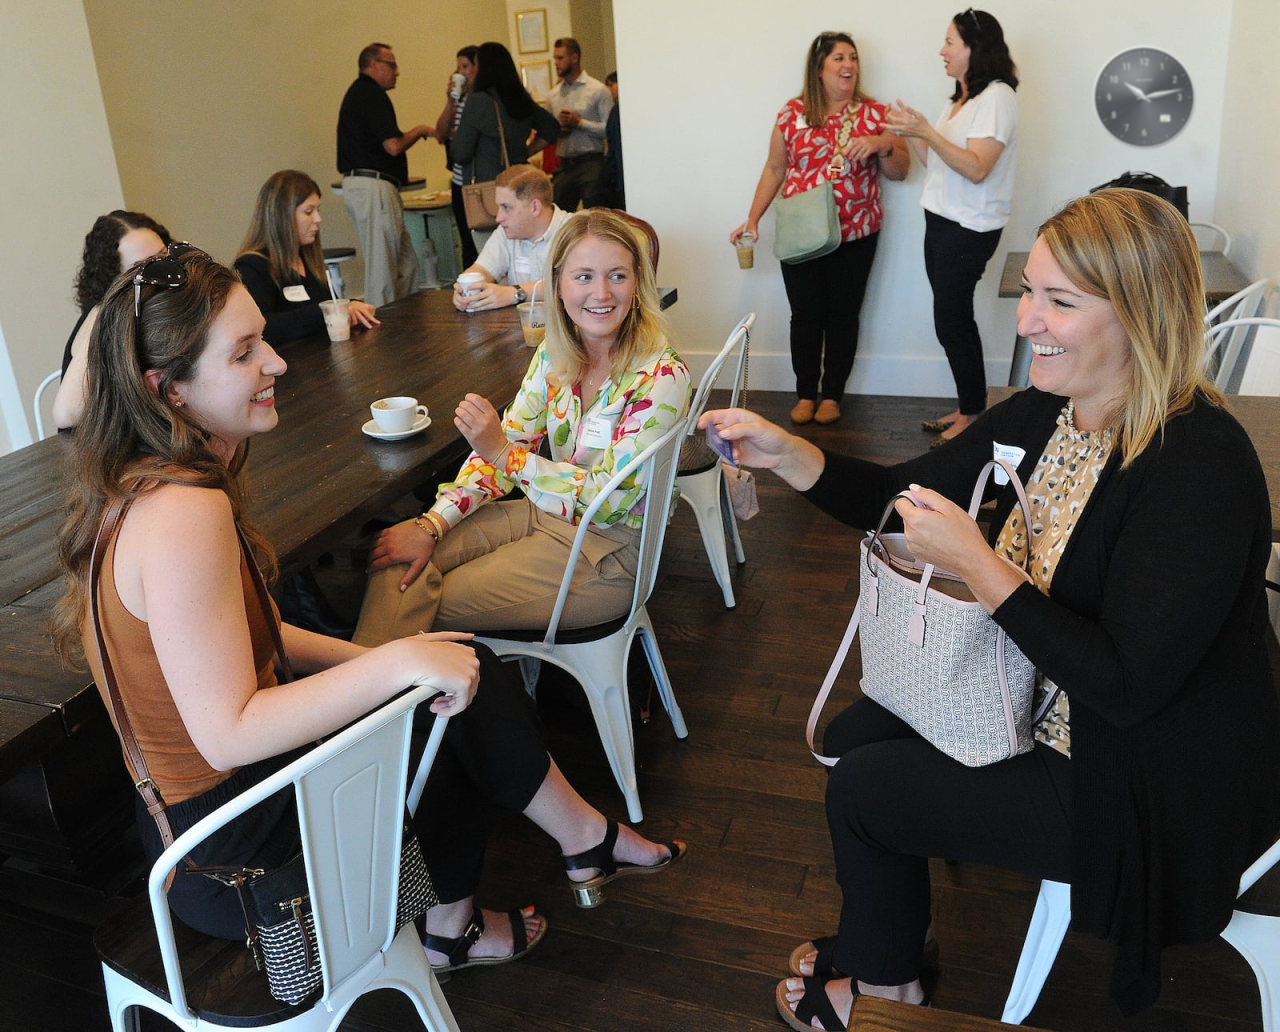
10:13
